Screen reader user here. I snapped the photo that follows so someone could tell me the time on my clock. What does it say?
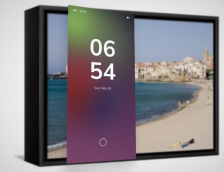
6:54
